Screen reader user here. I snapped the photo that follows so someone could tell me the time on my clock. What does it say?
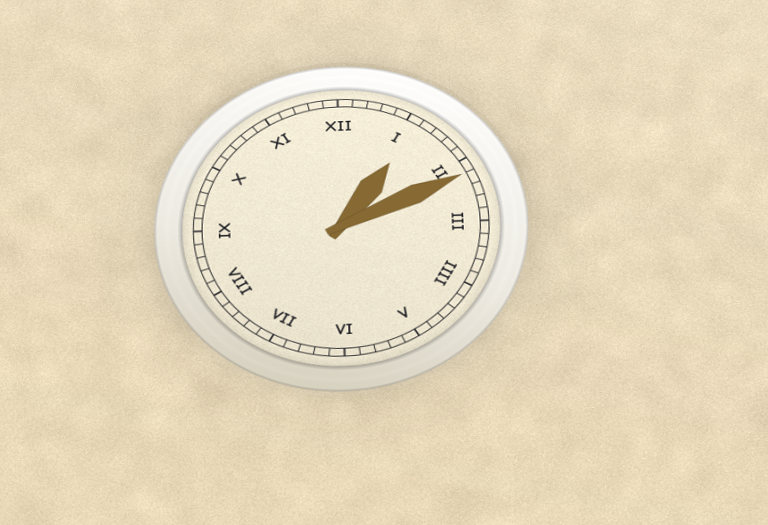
1:11
